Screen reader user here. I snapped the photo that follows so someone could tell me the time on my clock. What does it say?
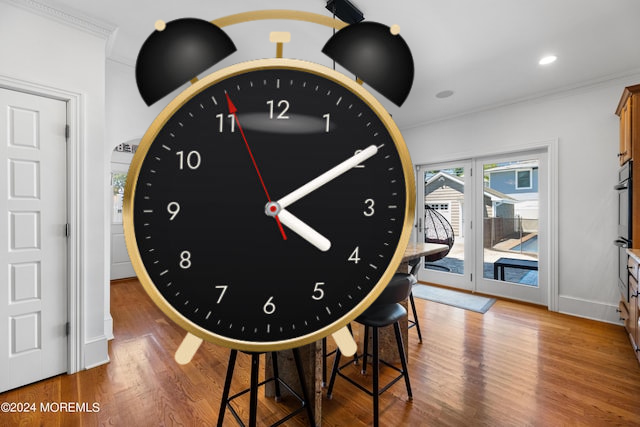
4:09:56
